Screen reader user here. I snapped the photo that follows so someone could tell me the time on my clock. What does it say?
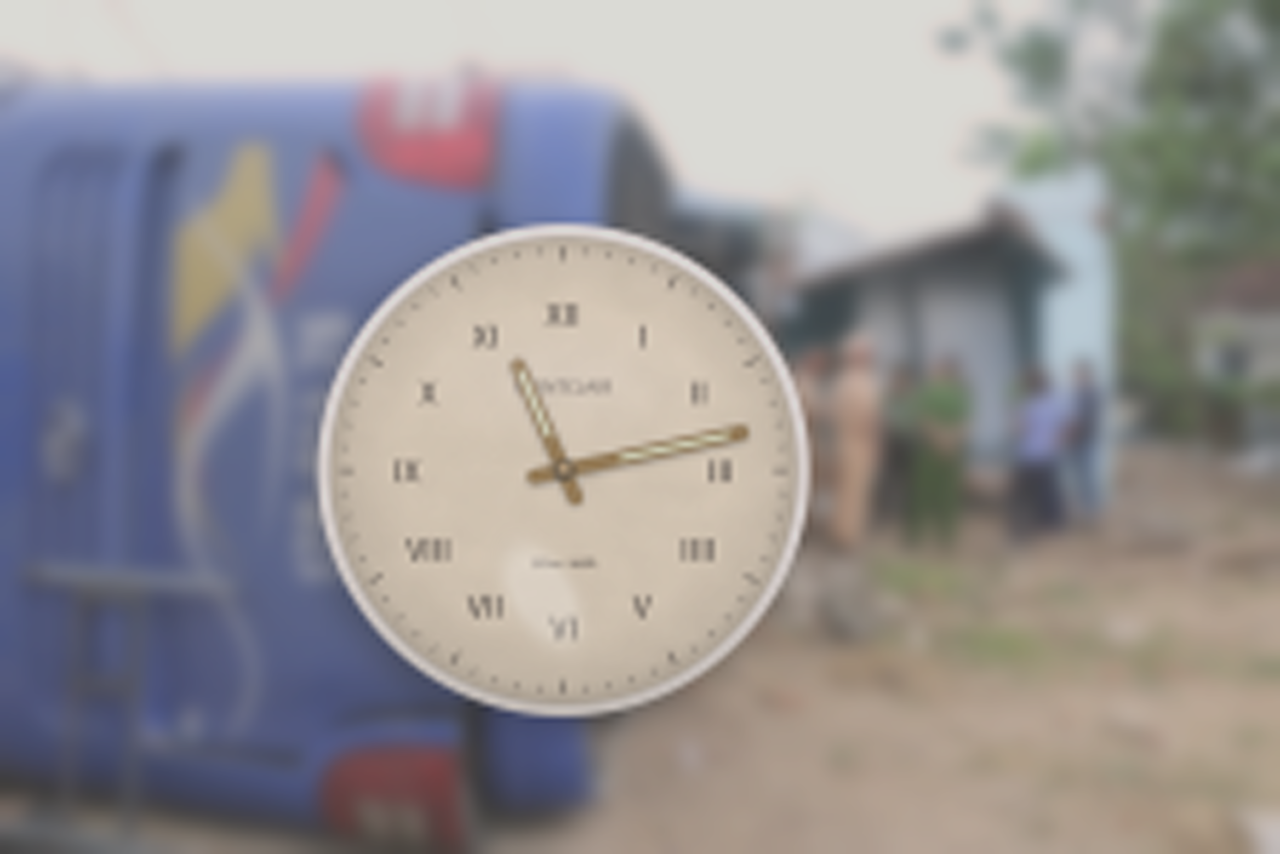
11:13
